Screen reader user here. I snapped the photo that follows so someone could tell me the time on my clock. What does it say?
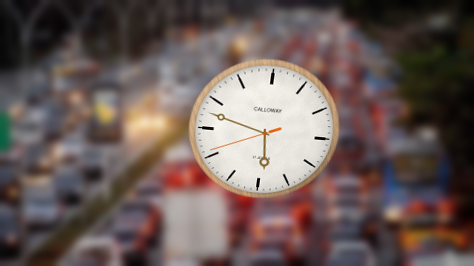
5:47:41
